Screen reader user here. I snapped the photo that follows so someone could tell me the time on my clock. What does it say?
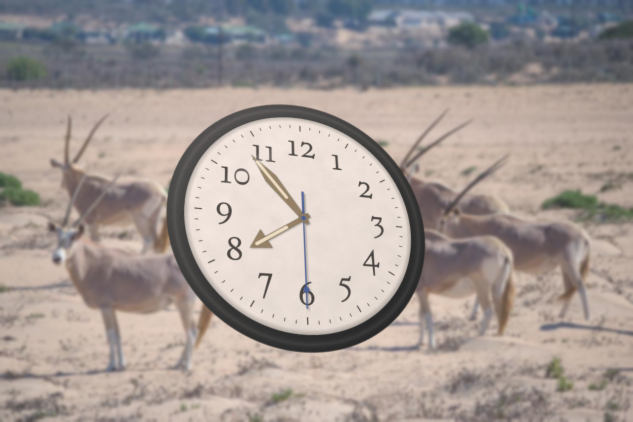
7:53:30
